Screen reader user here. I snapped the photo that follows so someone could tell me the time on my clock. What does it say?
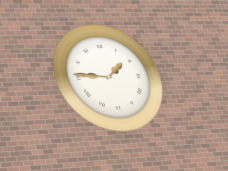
1:46
